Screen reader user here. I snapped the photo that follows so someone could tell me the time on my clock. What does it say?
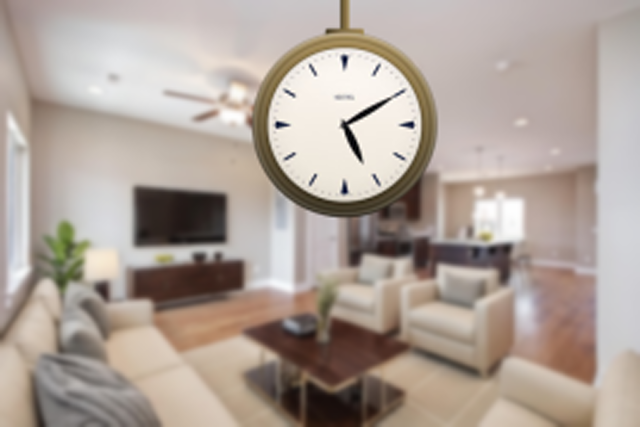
5:10
